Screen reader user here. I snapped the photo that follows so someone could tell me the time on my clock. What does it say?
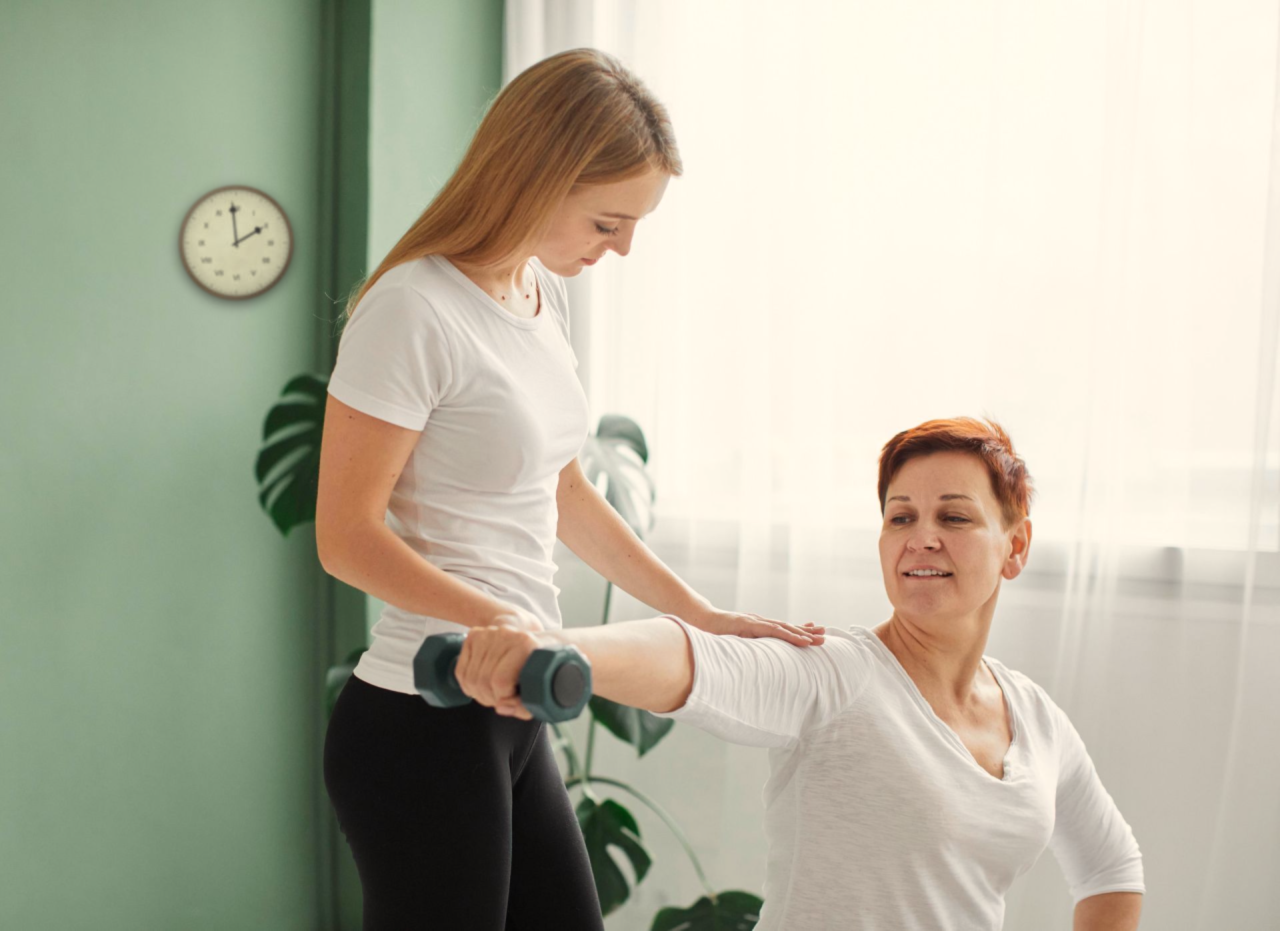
1:59
